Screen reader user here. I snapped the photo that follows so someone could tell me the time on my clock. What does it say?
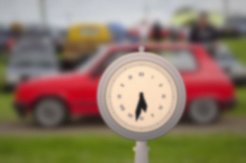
5:32
